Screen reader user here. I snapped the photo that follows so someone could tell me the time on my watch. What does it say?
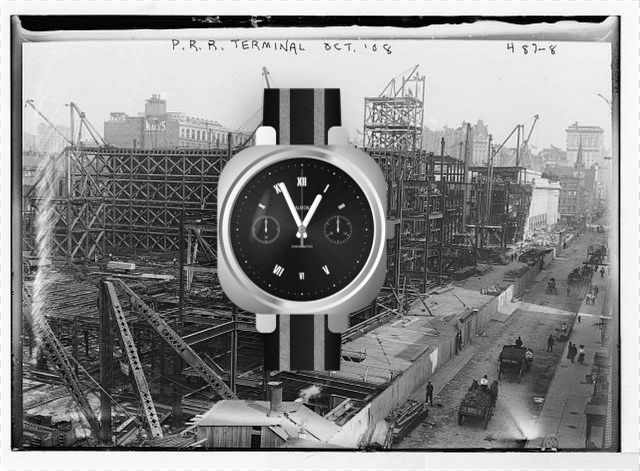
12:56
